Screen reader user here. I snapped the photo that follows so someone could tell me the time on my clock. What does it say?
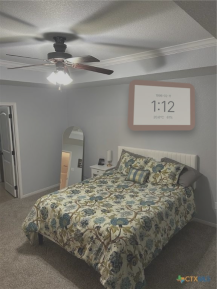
1:12
